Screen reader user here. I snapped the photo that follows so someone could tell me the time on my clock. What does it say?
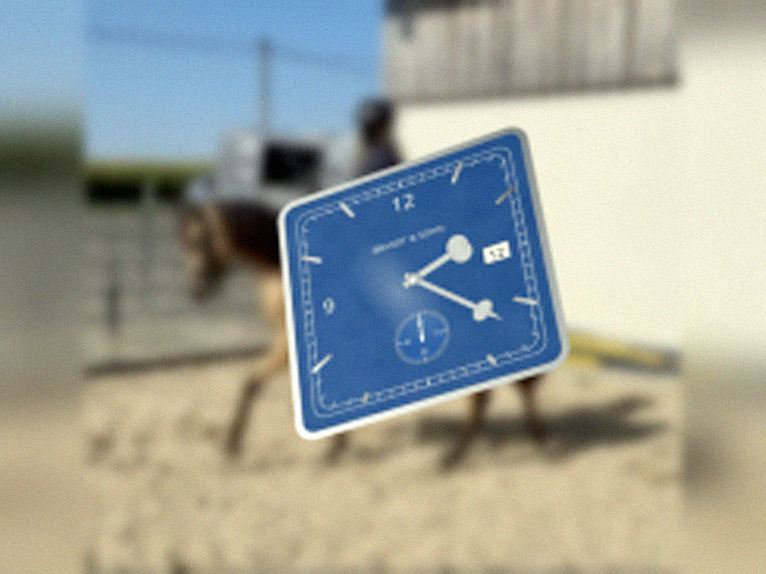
2:22
